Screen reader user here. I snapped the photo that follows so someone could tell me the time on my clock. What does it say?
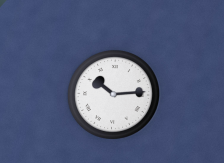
10:14
